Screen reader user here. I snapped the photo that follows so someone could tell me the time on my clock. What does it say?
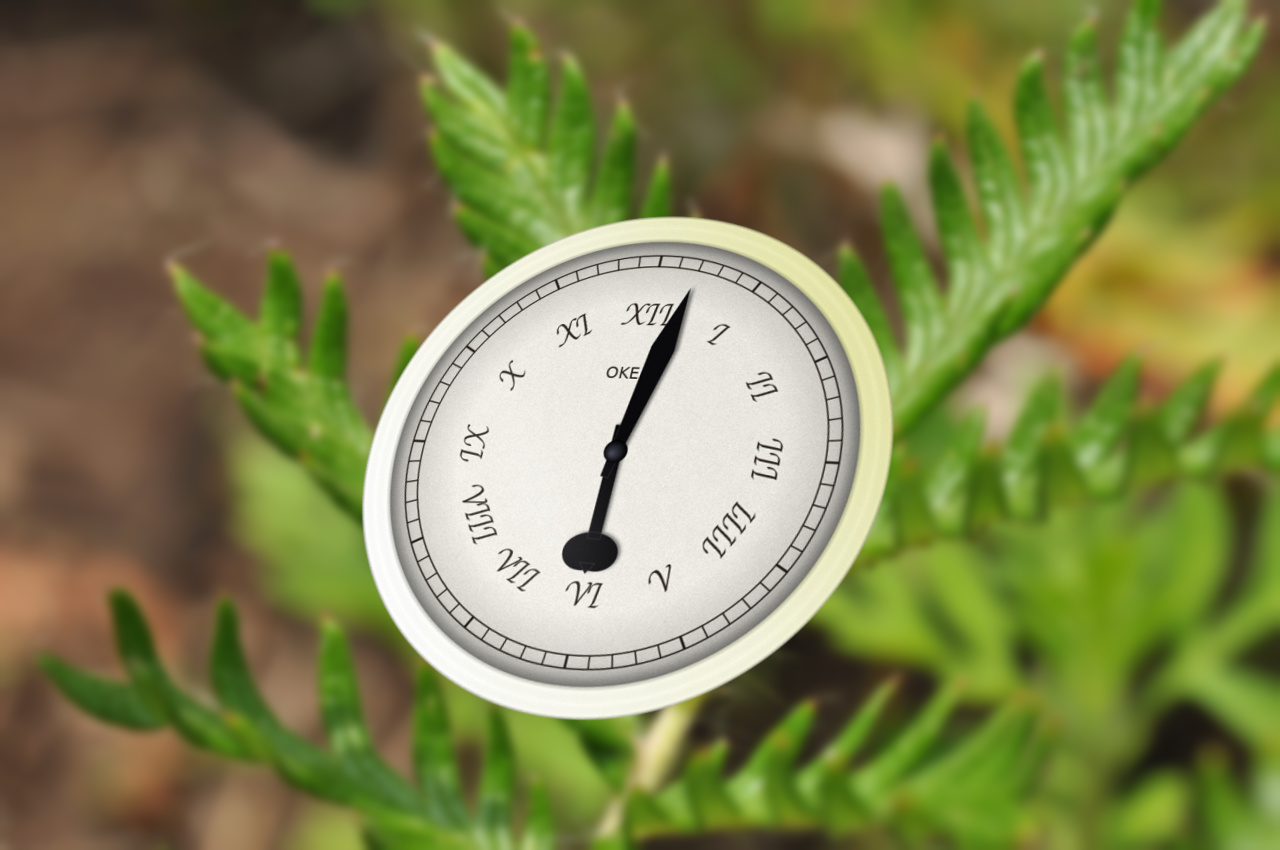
6:02
